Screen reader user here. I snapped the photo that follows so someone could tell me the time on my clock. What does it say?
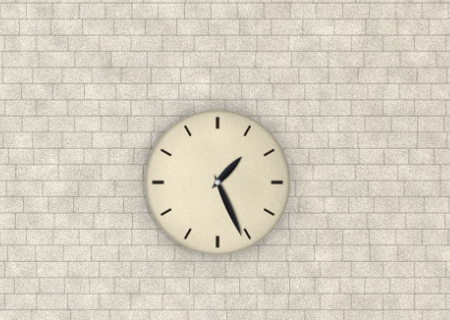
1:26
